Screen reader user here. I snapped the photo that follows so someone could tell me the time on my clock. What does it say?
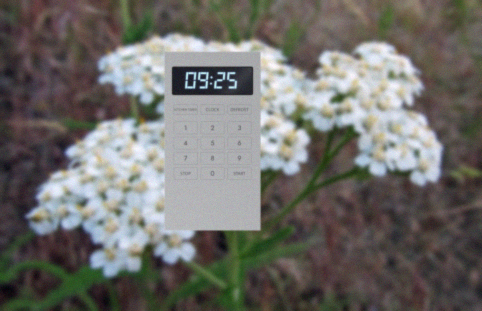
9:25
